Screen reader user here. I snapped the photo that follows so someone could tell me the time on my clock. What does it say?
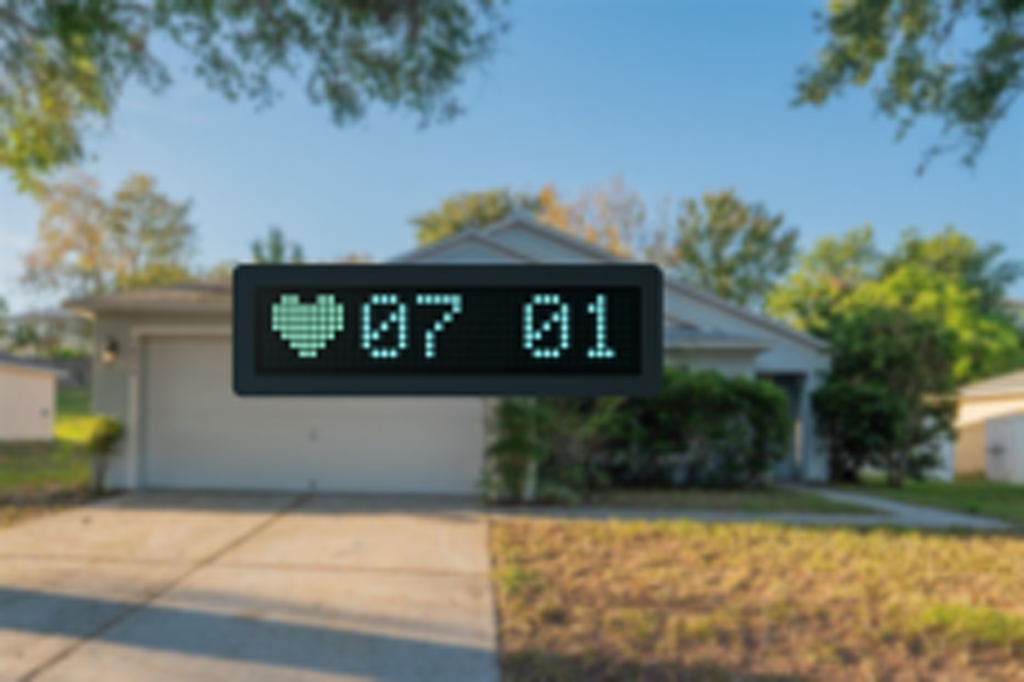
7:01
